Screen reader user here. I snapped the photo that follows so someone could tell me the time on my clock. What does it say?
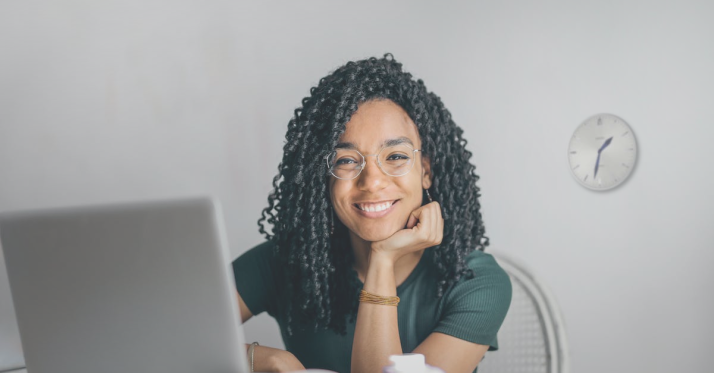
1:32
